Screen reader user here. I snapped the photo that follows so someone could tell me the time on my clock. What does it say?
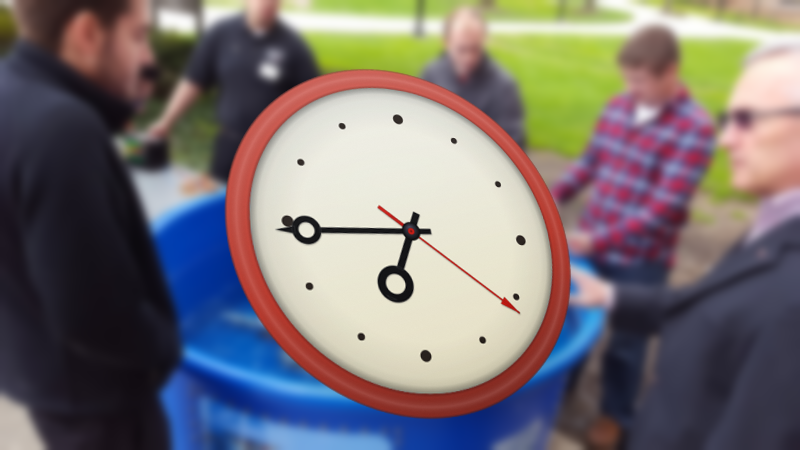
6:44:21
